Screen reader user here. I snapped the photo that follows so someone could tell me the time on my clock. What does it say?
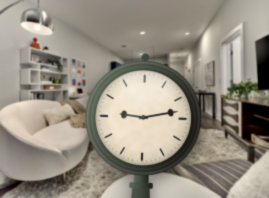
9:13
